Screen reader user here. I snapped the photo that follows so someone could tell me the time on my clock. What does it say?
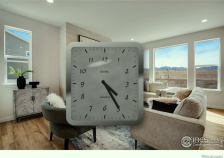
4:25
